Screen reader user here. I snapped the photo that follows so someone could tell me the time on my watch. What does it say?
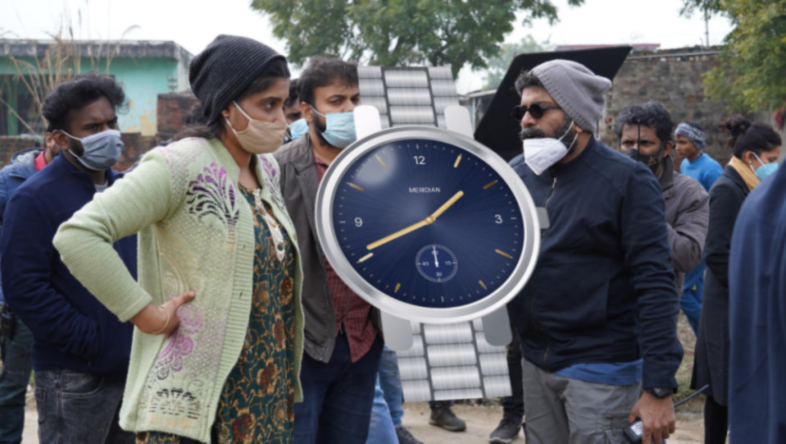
1:41
